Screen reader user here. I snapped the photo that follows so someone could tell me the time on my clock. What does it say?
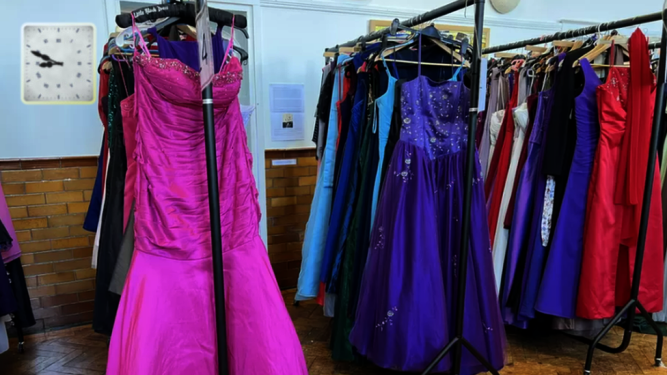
8:49
